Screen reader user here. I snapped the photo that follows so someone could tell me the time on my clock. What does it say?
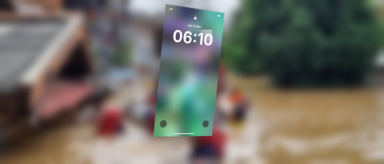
6:10
